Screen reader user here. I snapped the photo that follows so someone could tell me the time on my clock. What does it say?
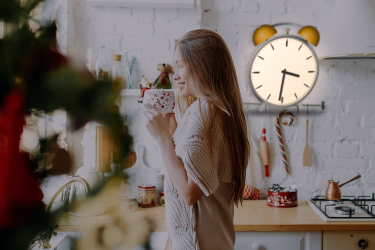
3:31
